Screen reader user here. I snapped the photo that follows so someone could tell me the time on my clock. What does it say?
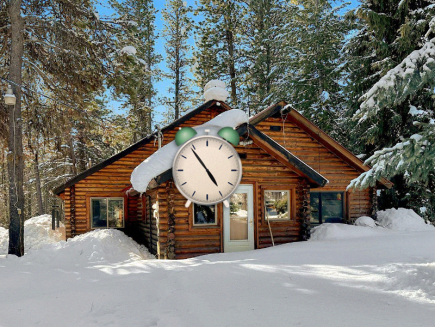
4:54
